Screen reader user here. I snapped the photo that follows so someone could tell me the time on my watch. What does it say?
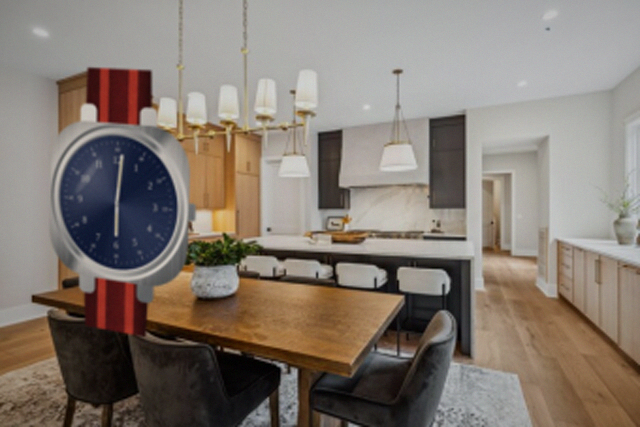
6:01
